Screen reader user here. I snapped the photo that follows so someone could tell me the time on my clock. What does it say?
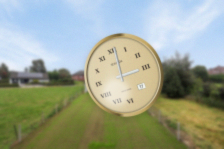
3:01
